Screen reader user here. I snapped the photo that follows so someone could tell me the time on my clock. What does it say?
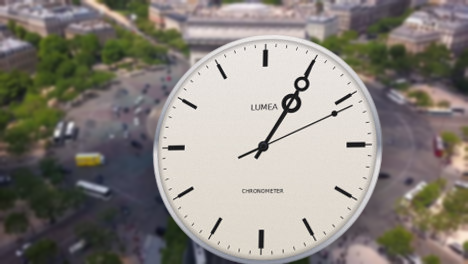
1:05:11
